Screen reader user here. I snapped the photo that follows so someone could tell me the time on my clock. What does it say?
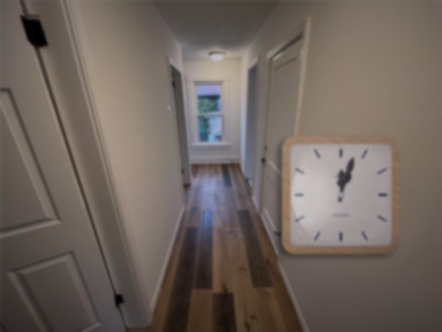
12:03
